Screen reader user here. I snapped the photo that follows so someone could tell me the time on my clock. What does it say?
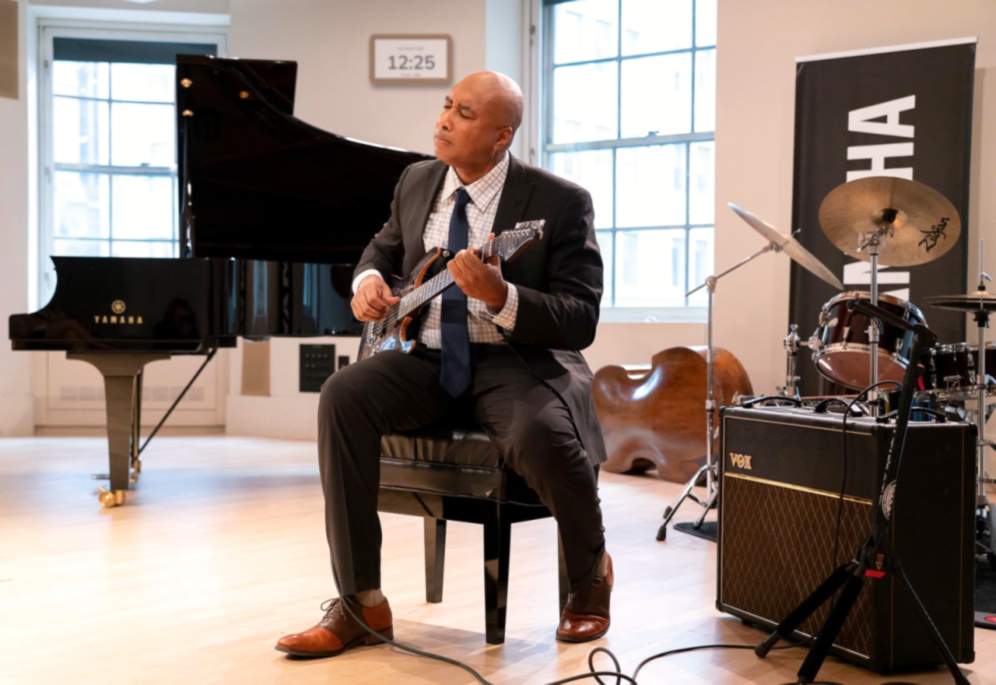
12:25
